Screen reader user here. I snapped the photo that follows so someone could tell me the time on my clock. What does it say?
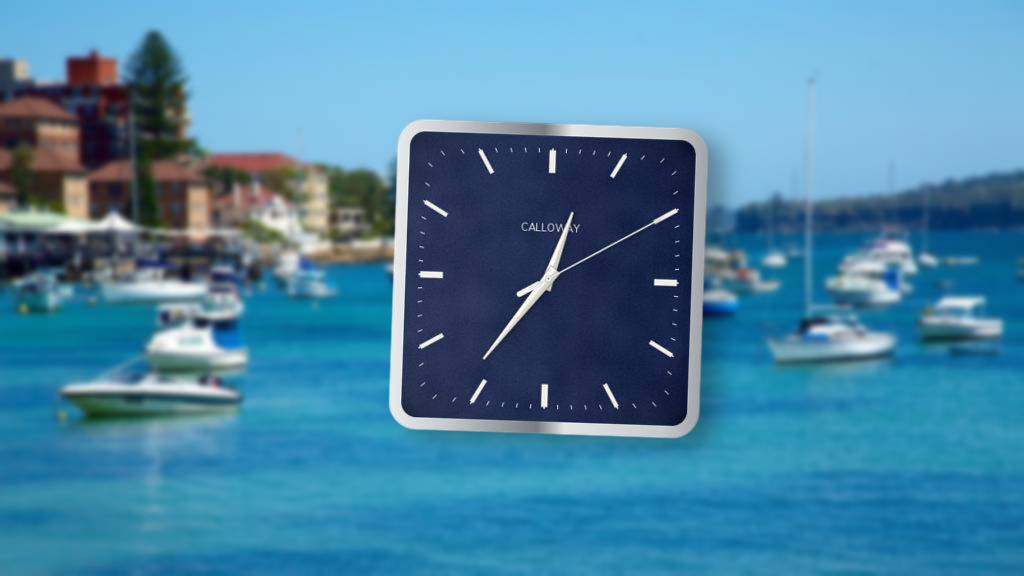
12:36:10
